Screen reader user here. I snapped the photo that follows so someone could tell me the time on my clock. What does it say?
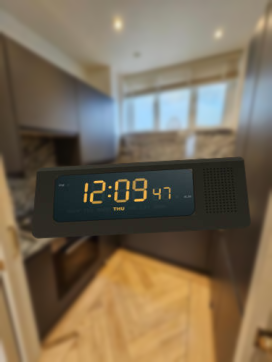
12:09:47
